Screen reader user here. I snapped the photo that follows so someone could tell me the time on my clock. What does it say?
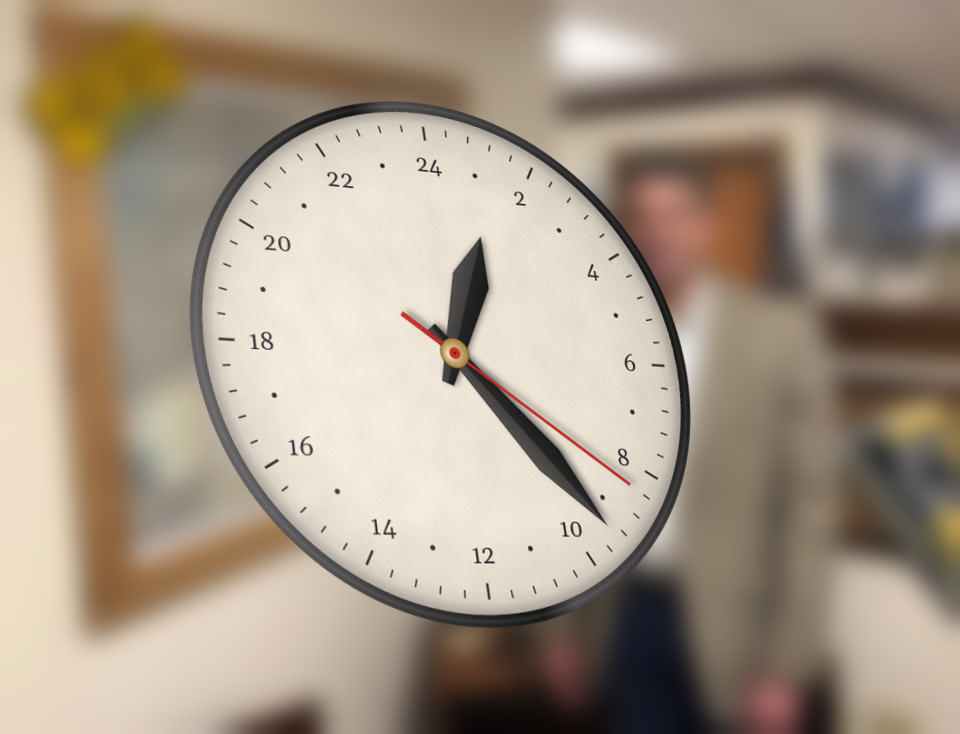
1:23:21
